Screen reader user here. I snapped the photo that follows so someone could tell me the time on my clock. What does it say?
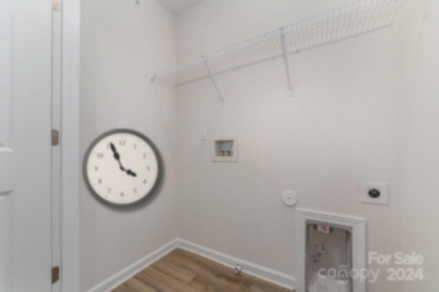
3:56
